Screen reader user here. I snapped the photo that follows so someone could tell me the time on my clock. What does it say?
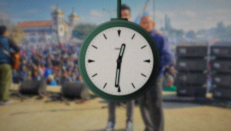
12:31
